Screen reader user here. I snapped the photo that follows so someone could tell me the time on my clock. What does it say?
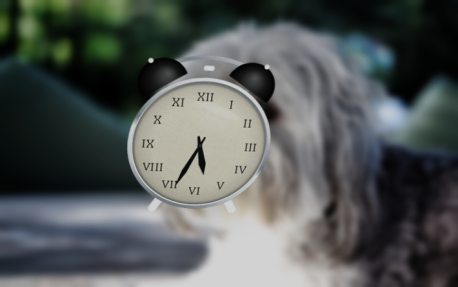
5:34
